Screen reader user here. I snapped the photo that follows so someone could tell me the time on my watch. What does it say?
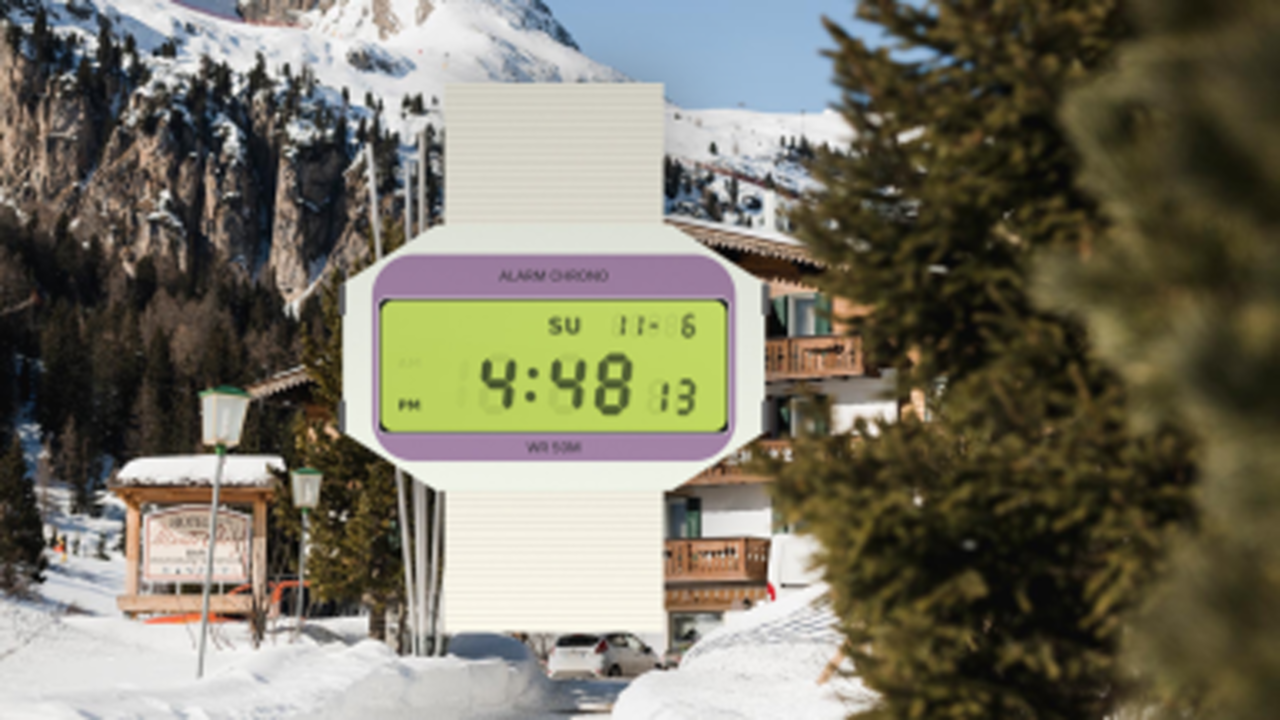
4:48:13
